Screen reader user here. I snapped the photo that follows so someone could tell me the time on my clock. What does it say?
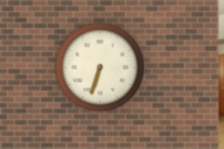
6:33
